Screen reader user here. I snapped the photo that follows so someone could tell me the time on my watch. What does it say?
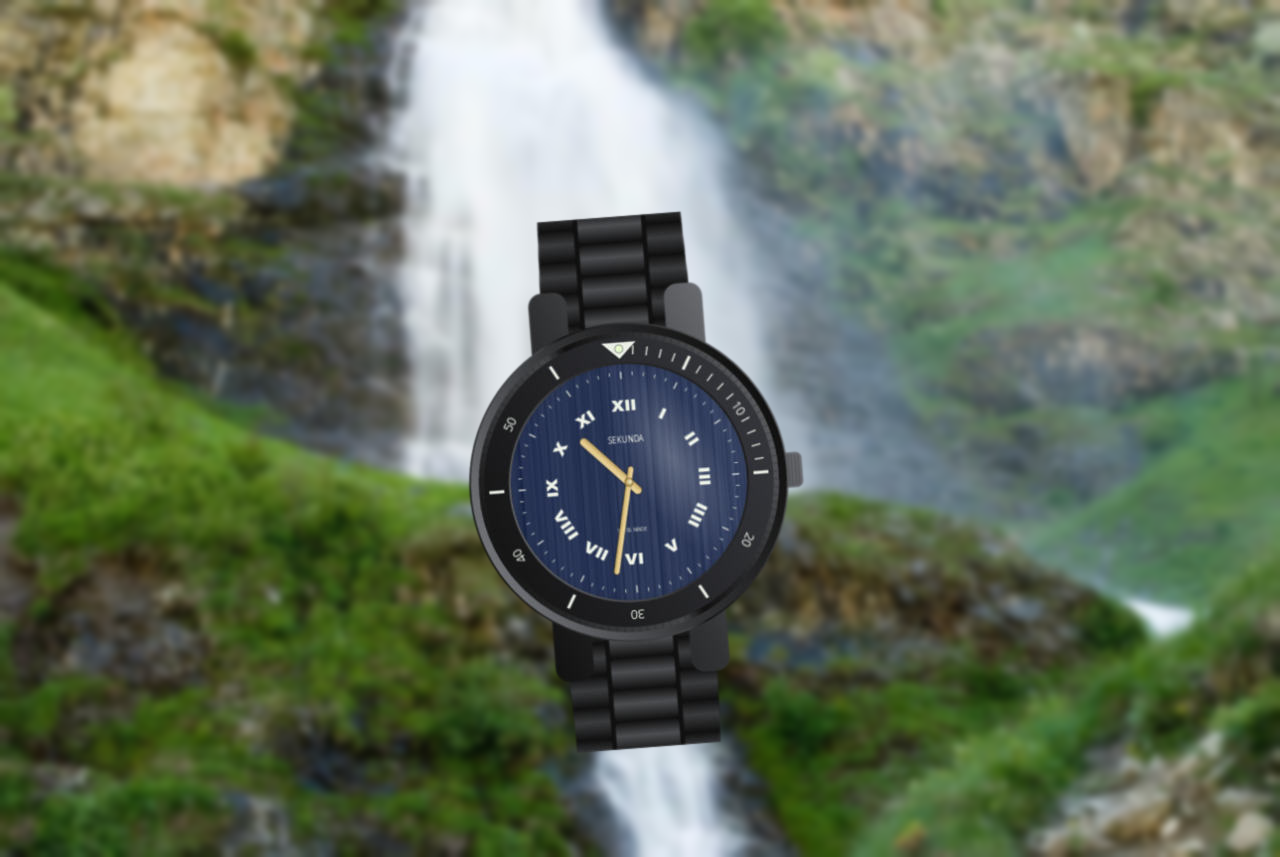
10:32
